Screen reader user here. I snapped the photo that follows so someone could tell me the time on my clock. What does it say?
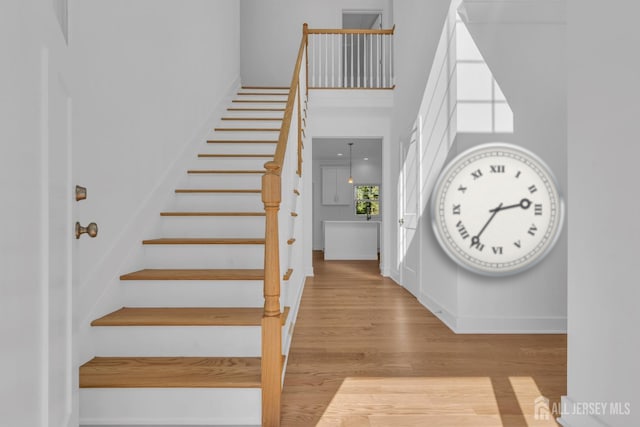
2:36
